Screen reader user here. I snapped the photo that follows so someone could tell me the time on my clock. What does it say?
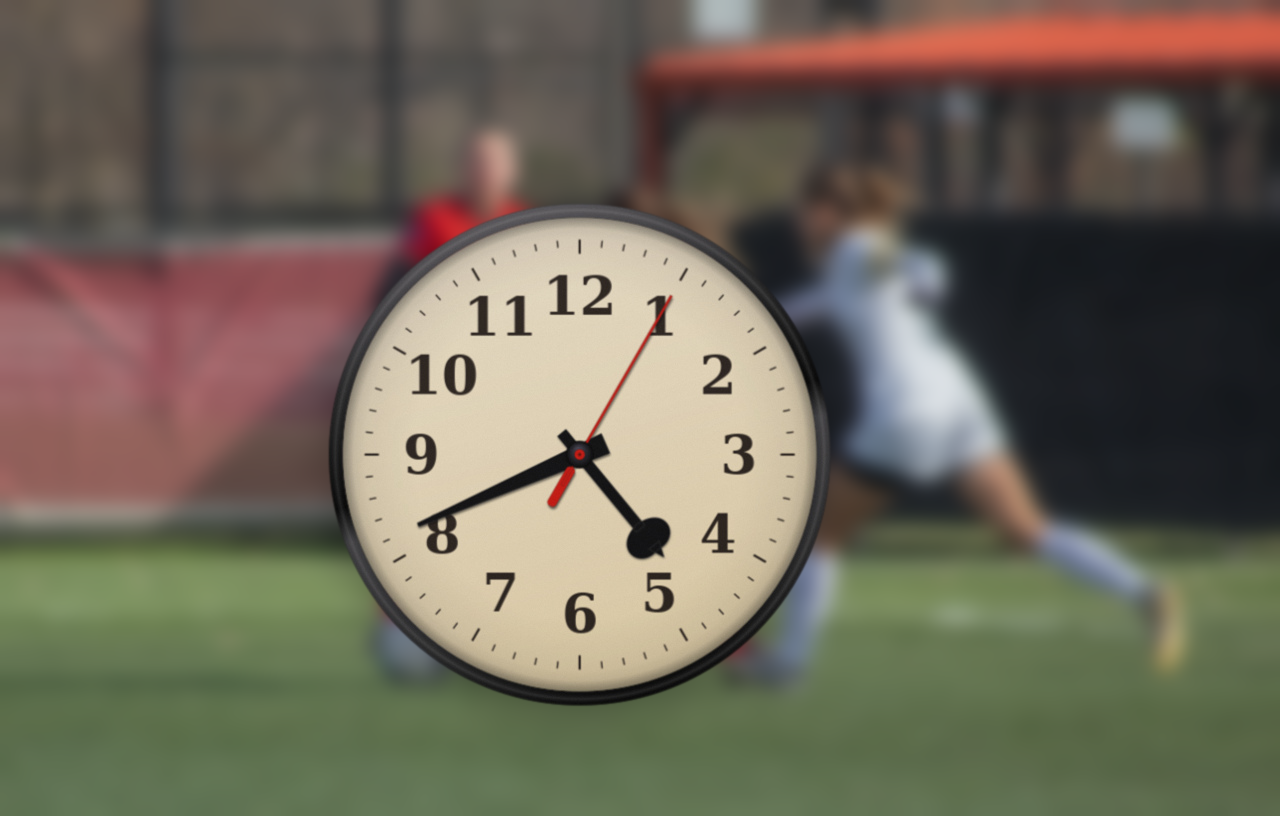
4:41:05
